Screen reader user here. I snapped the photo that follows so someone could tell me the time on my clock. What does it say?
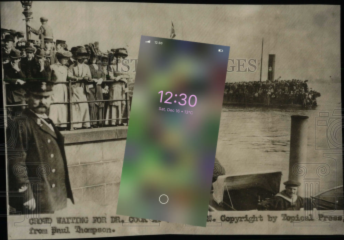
12:30
